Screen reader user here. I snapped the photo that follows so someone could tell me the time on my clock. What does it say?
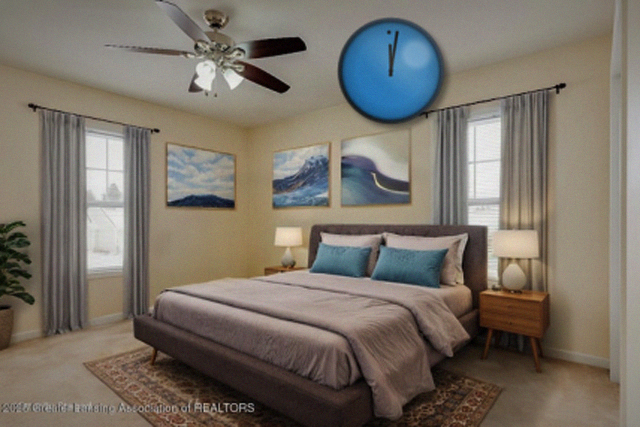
12:02
